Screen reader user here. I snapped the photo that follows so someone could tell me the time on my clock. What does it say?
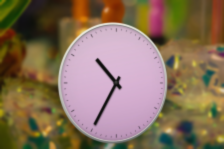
10:35
